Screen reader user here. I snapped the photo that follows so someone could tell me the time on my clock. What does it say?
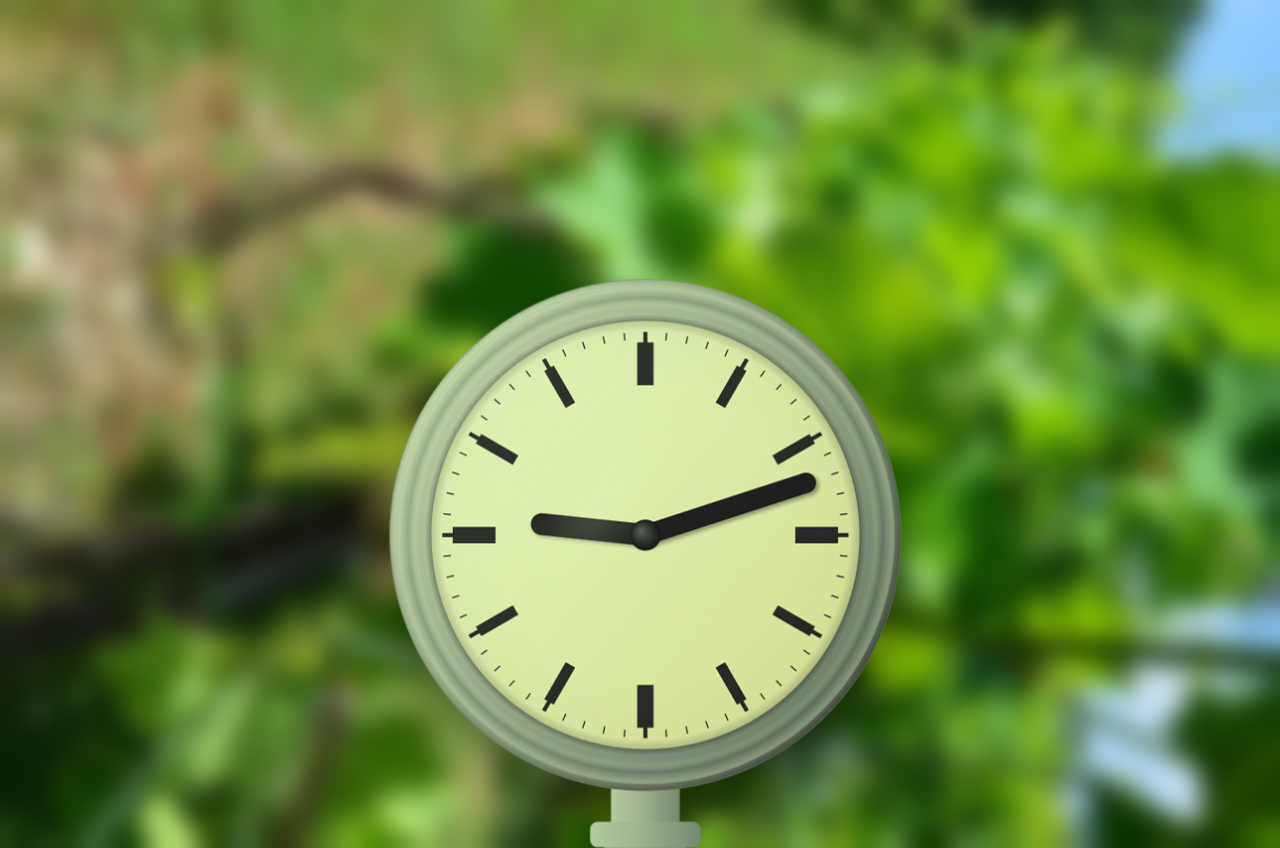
9:12
